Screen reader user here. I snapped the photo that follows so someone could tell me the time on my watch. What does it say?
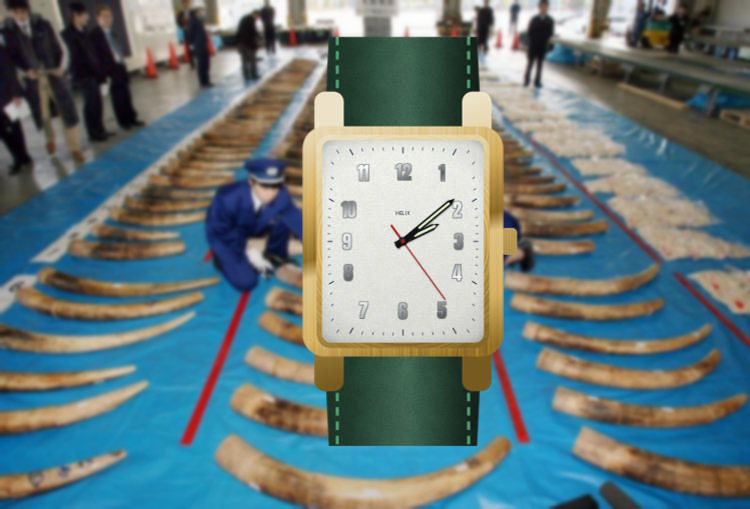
2:08:24
